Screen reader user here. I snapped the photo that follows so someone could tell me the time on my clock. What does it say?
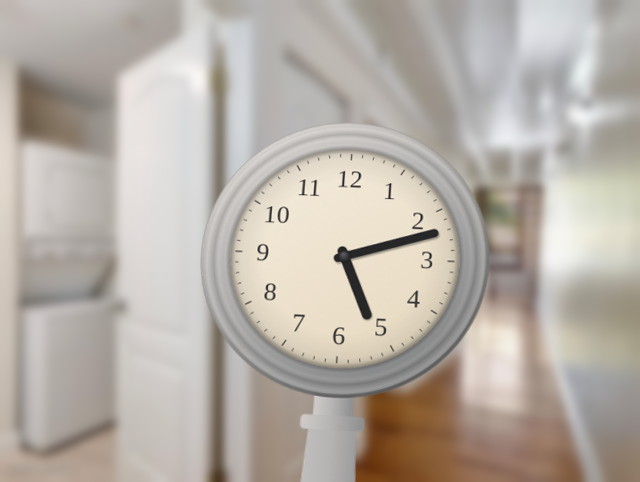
5:12
